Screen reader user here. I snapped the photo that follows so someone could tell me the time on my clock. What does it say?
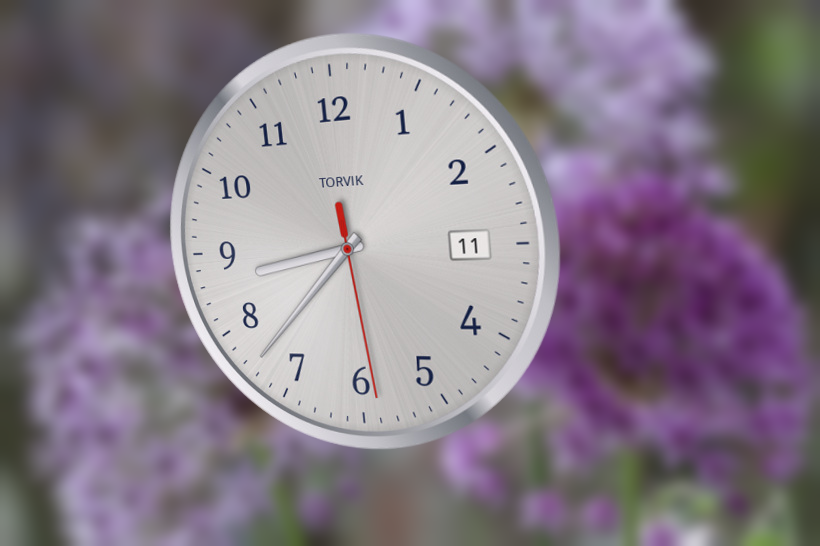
8:37:29
